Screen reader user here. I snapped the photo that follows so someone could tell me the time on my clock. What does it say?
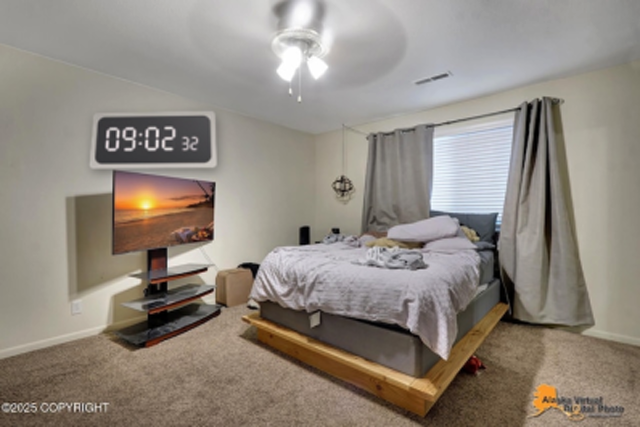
9:02:32
